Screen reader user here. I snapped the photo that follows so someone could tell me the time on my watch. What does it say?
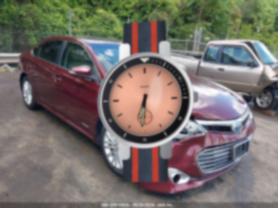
6:31
